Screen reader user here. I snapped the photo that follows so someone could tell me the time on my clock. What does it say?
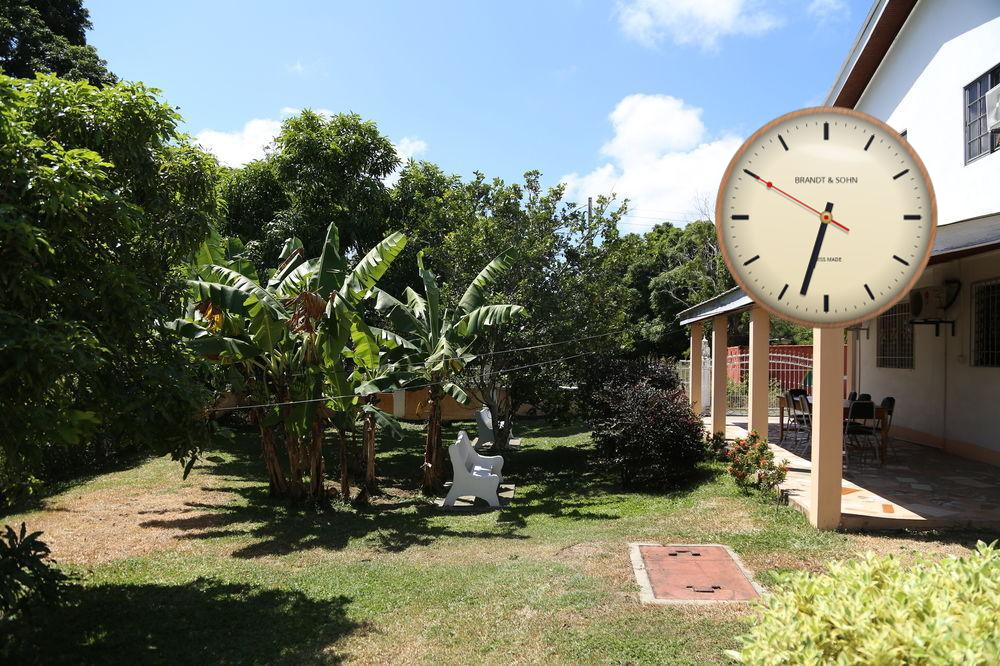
6:32:50
